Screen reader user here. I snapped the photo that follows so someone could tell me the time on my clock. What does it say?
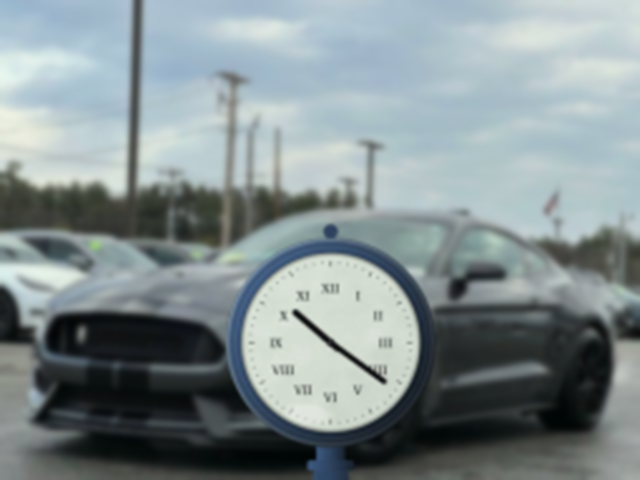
10:21
